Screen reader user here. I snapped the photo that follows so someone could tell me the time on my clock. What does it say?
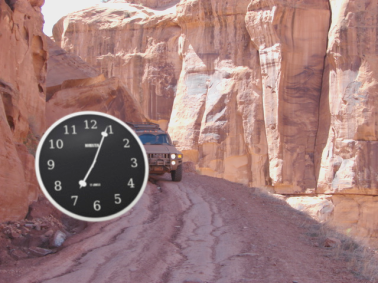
7:04
